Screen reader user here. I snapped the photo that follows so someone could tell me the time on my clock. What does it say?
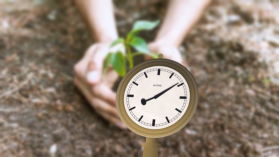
8:09
